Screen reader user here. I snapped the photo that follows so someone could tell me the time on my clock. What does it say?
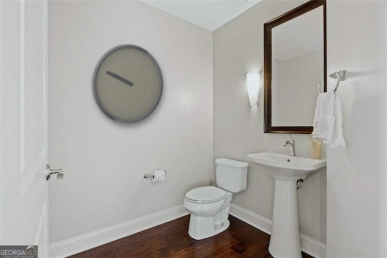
9:49
